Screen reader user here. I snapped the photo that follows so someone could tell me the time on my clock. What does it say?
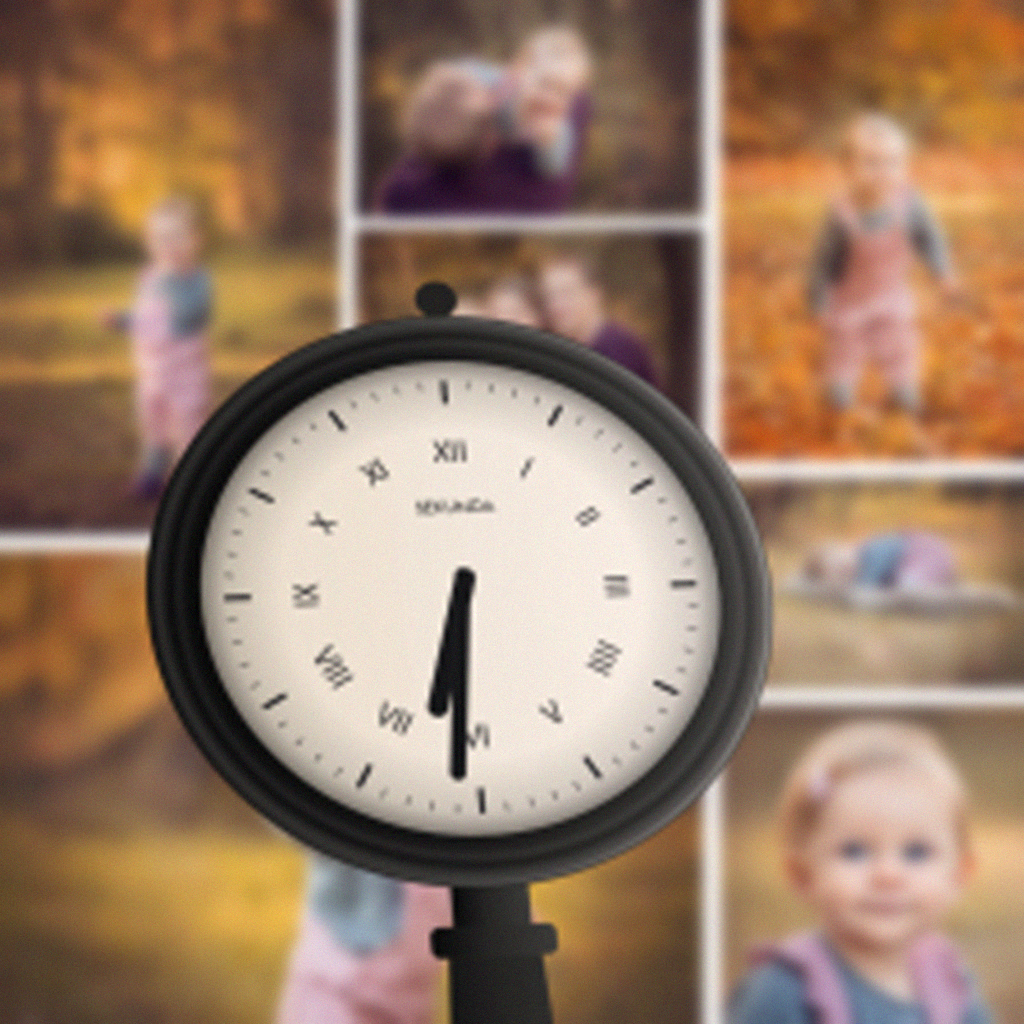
6:31
